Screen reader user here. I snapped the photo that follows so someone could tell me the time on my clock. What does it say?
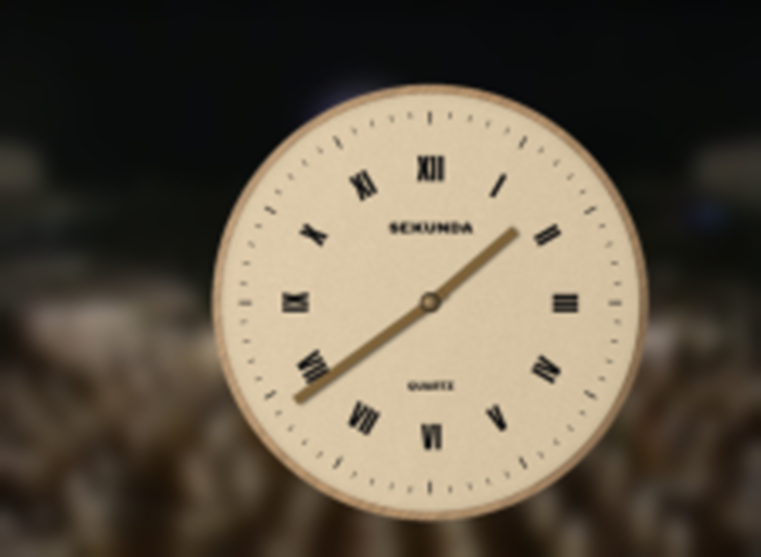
1:39
